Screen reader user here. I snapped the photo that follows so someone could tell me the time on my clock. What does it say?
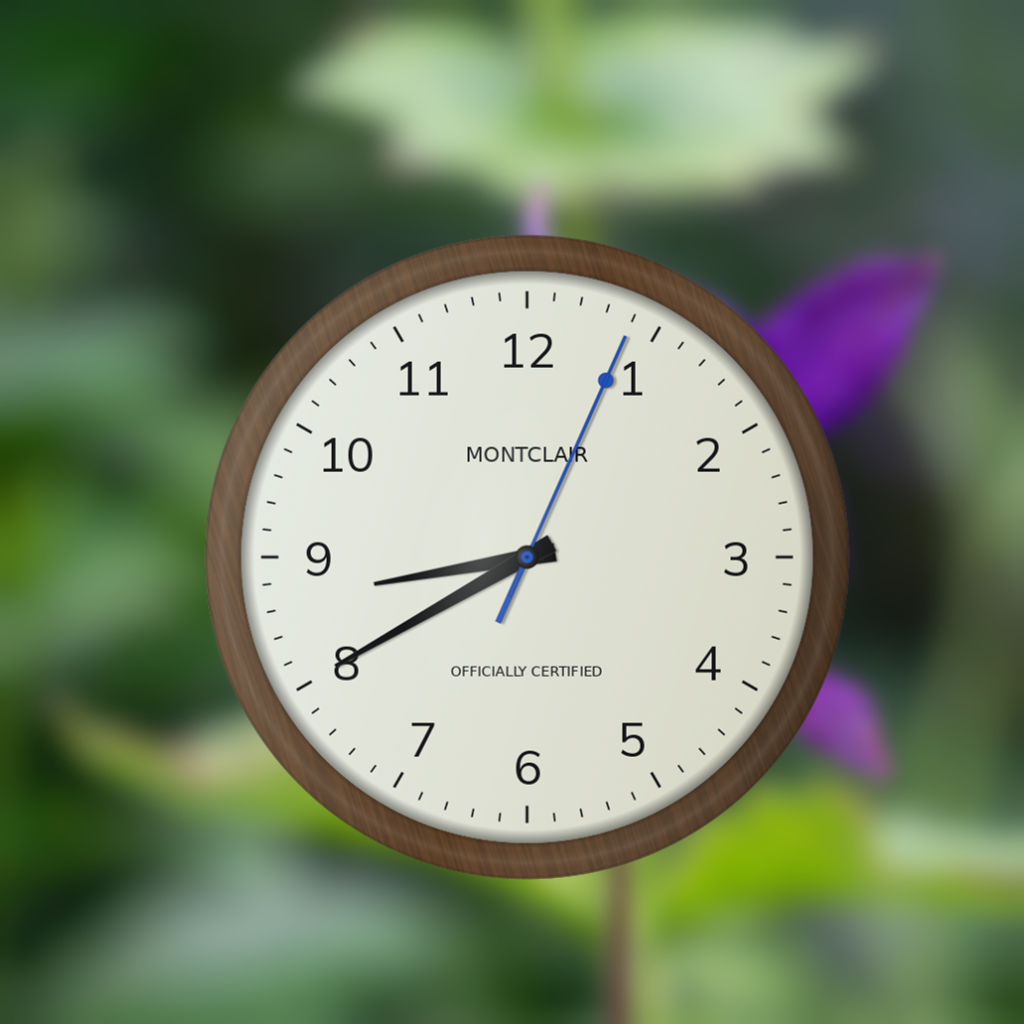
8:40:04
